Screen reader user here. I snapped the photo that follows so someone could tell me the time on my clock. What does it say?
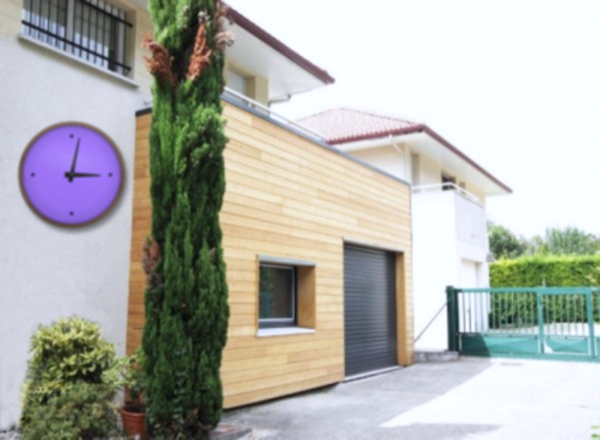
3:02
